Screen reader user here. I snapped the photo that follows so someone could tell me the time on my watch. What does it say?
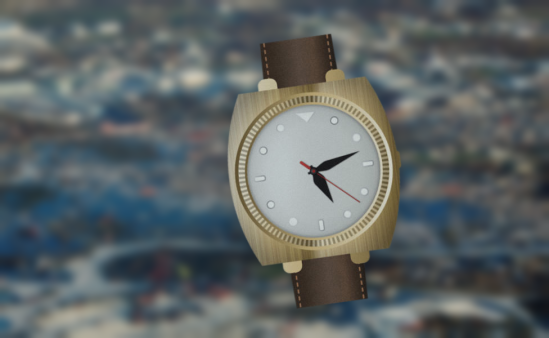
5:12:22
